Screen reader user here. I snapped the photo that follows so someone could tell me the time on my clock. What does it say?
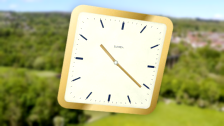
10:21
